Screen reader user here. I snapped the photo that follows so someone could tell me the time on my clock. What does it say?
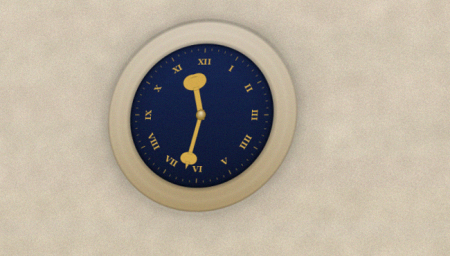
11:32
